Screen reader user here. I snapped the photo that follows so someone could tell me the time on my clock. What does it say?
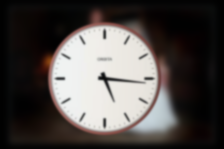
5:16
